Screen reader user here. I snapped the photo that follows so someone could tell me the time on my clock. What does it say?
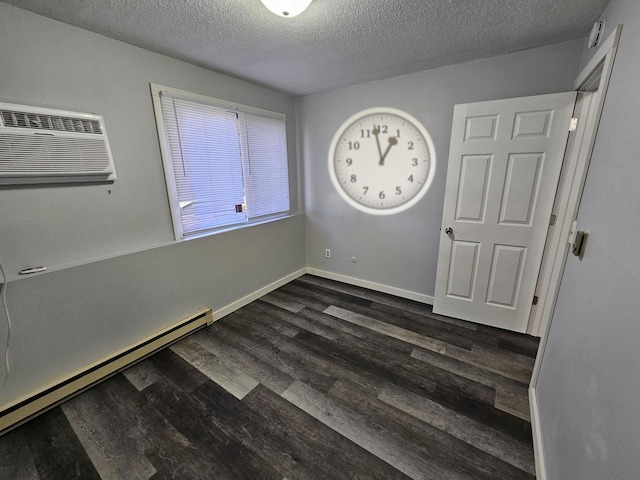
12:58
